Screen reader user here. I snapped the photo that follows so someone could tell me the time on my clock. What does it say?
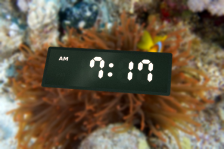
7:17
